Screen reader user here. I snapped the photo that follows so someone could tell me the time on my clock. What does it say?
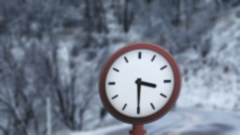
3:30
